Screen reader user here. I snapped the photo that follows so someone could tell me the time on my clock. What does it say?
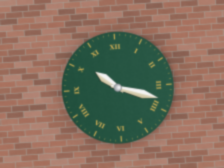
10:18
